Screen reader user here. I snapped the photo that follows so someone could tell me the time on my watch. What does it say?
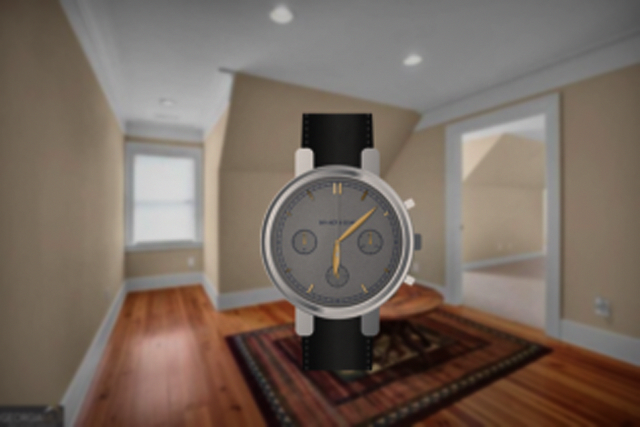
6:08
